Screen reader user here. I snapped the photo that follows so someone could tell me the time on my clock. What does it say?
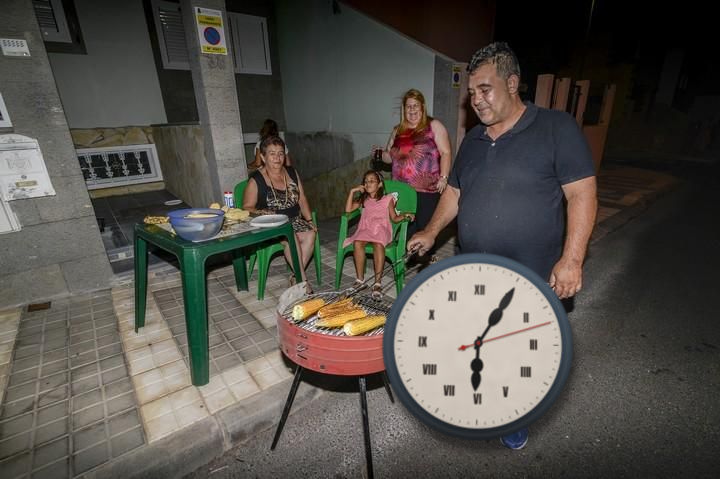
6:05:12
